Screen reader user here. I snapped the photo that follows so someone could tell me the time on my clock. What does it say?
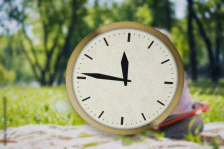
11:46
